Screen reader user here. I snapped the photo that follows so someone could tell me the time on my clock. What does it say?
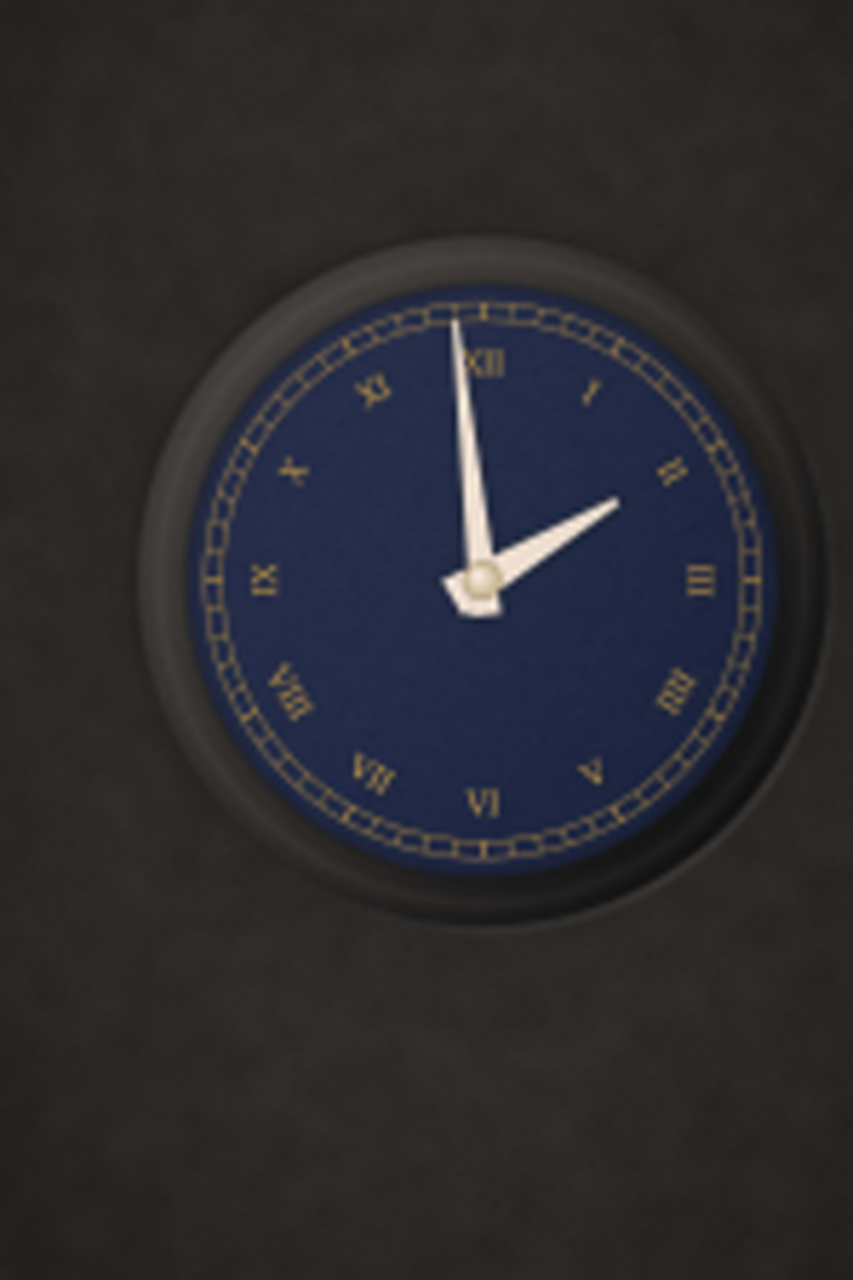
1:59
